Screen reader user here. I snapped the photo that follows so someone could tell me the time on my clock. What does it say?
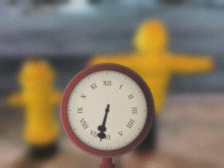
6:32
